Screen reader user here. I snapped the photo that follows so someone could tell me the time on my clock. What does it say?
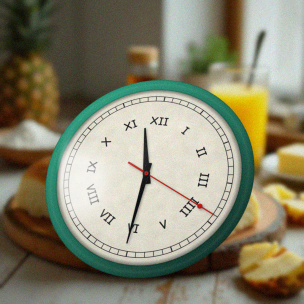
11:30:19
